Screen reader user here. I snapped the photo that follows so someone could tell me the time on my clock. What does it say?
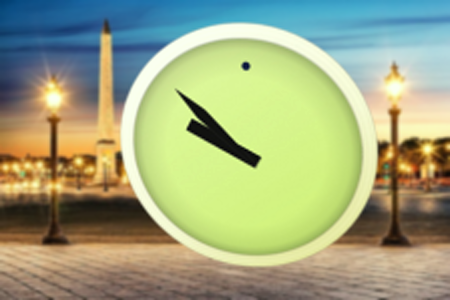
9:52
